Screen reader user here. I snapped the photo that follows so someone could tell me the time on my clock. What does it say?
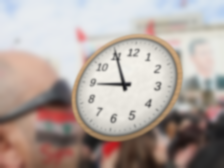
8:55
